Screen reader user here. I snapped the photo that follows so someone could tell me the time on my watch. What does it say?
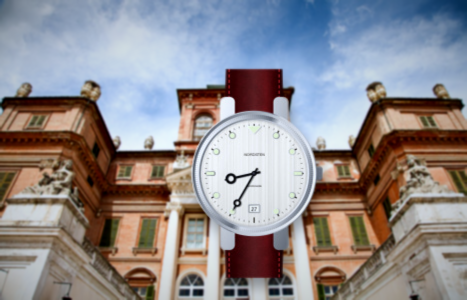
8:35
